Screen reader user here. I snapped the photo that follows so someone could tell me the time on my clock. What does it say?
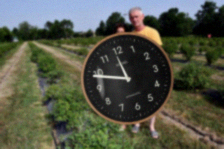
11:49
